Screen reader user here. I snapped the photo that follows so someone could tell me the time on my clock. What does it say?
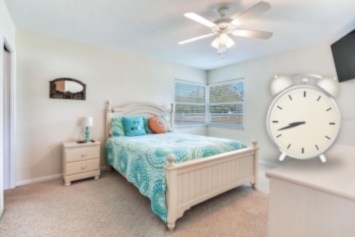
8:42
